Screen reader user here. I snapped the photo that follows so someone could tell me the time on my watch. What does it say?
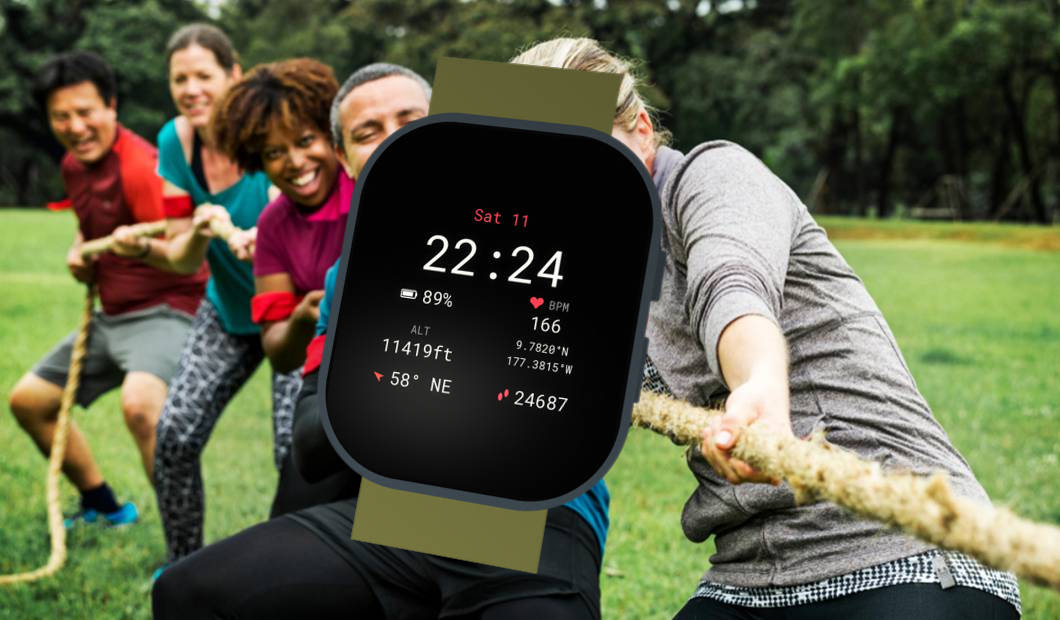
22:24
